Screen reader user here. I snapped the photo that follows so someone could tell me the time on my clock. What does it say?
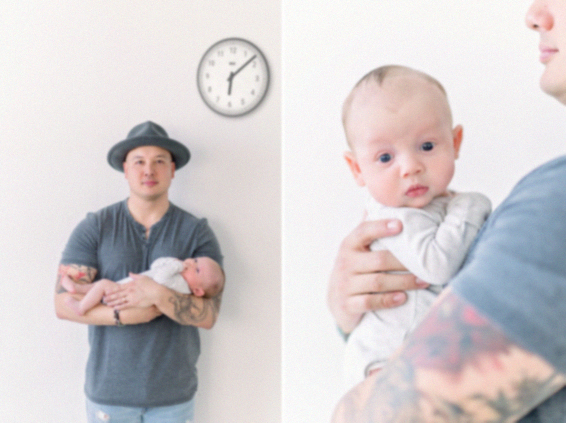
6:08
